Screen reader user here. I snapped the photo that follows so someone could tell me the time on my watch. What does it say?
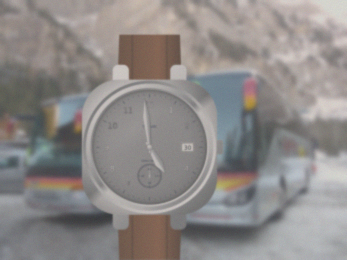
4:59
